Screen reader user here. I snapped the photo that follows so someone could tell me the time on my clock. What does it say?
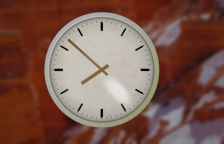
7:52
